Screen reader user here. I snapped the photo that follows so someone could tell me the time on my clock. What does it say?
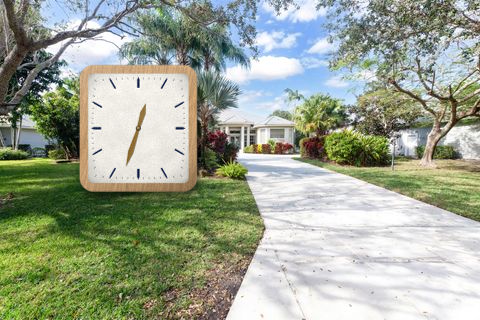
12:33
